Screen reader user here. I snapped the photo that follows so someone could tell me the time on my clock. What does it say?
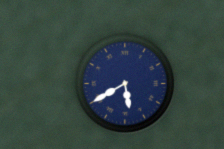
5:40
